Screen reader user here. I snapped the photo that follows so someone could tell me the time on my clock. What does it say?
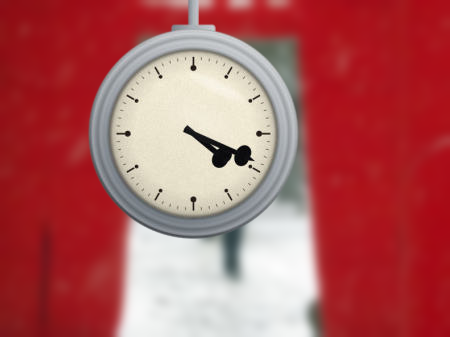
4:19
